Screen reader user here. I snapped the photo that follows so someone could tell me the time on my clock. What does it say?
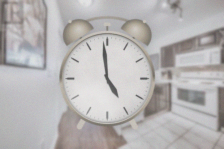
4:59
